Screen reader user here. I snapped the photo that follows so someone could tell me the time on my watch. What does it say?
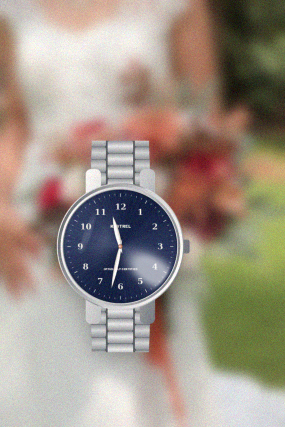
11:32
